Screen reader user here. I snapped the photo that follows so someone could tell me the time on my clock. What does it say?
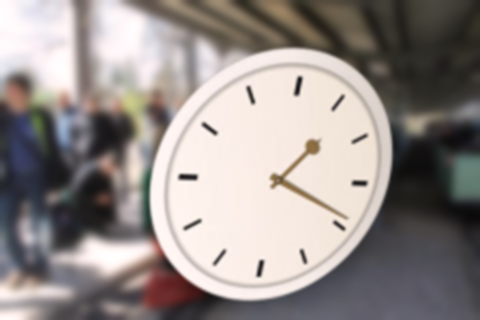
1:19
